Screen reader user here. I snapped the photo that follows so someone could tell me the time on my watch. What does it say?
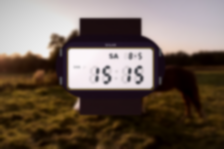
15:15
